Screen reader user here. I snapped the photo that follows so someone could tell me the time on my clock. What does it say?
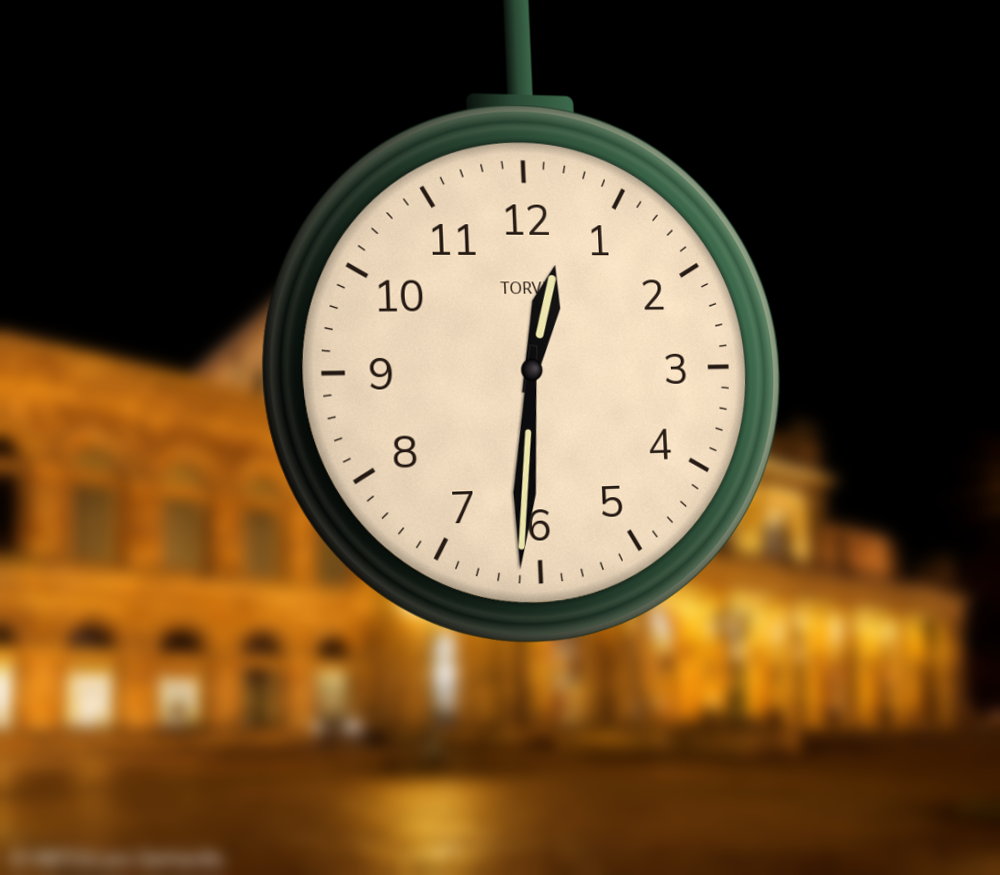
12:31
